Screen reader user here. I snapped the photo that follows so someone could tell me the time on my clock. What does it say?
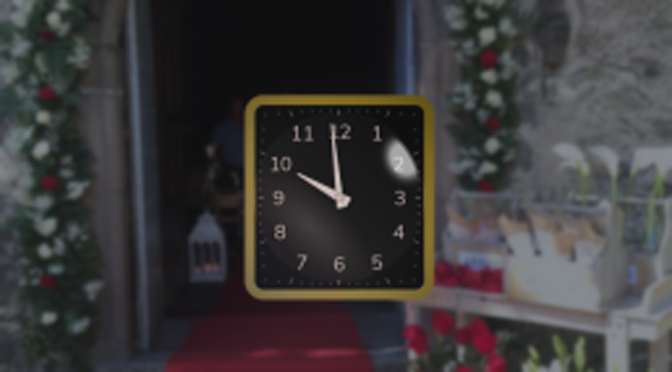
9:59
